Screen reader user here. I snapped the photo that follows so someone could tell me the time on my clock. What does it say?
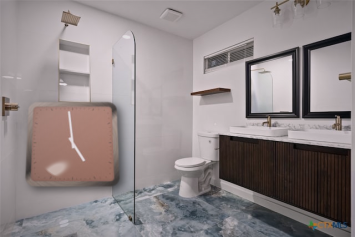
4:59
